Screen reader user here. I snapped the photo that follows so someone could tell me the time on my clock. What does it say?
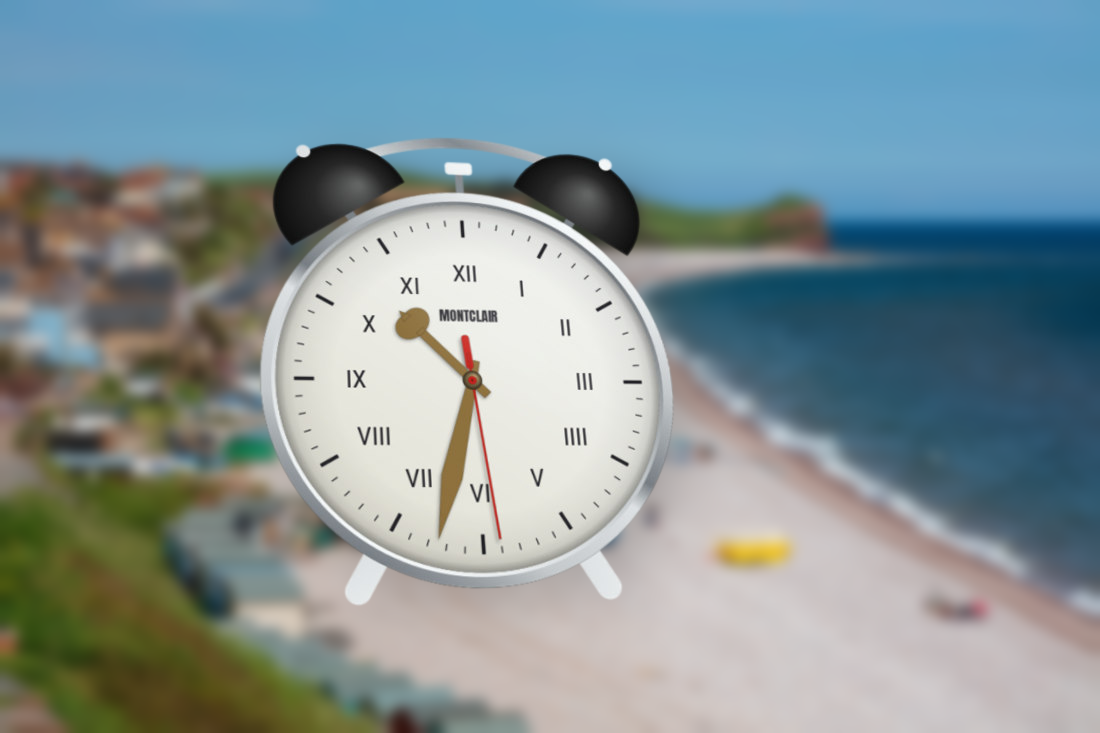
10:32:29
